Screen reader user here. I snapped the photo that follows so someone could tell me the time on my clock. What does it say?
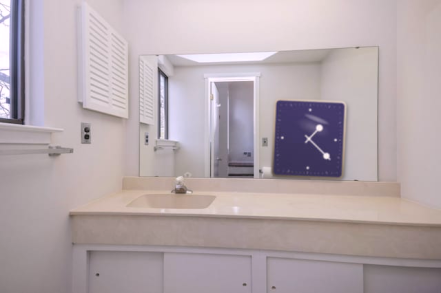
1:22
